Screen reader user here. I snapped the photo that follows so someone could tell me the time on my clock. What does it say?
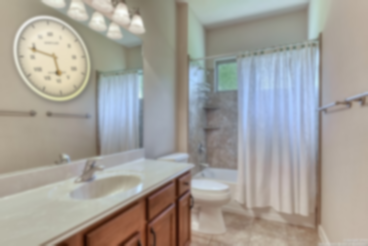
5:48
